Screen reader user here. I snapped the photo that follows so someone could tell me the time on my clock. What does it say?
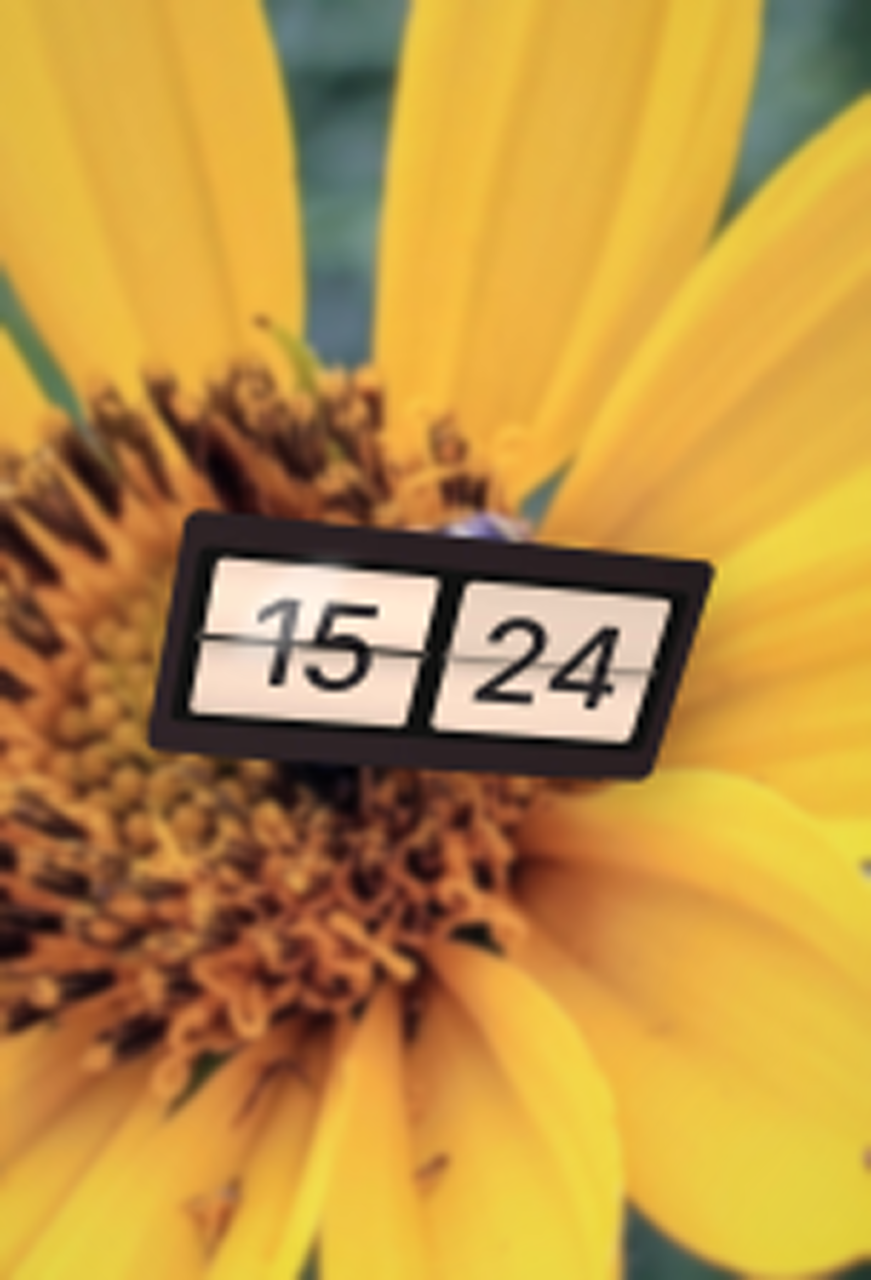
15:24
